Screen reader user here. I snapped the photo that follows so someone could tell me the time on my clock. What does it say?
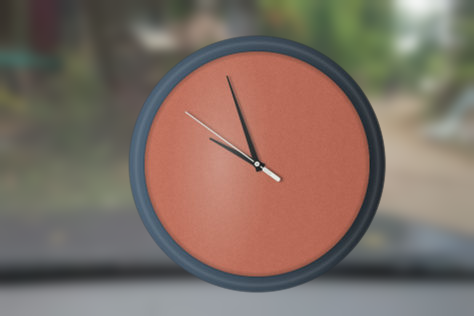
9:56:51
